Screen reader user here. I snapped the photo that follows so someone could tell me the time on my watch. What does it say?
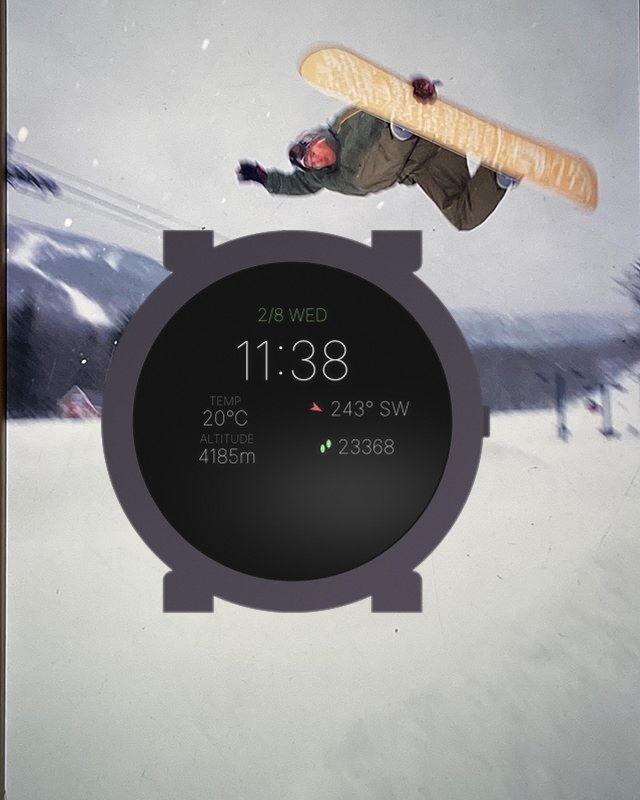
11:38
